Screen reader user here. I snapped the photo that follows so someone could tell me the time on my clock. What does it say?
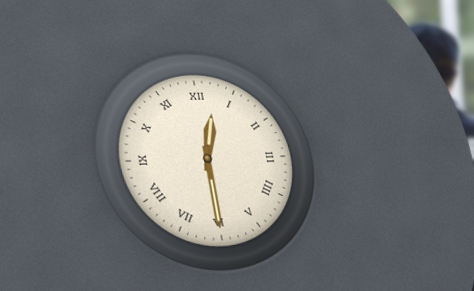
12:30
